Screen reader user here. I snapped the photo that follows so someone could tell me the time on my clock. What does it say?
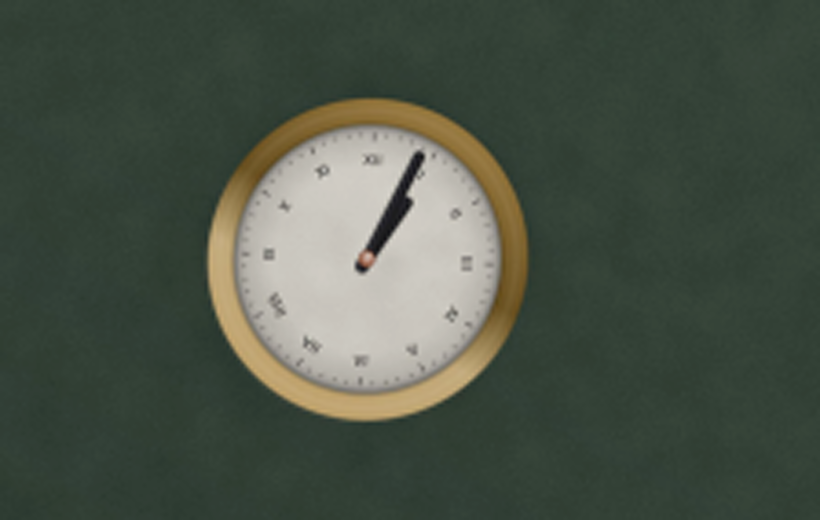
1:04
